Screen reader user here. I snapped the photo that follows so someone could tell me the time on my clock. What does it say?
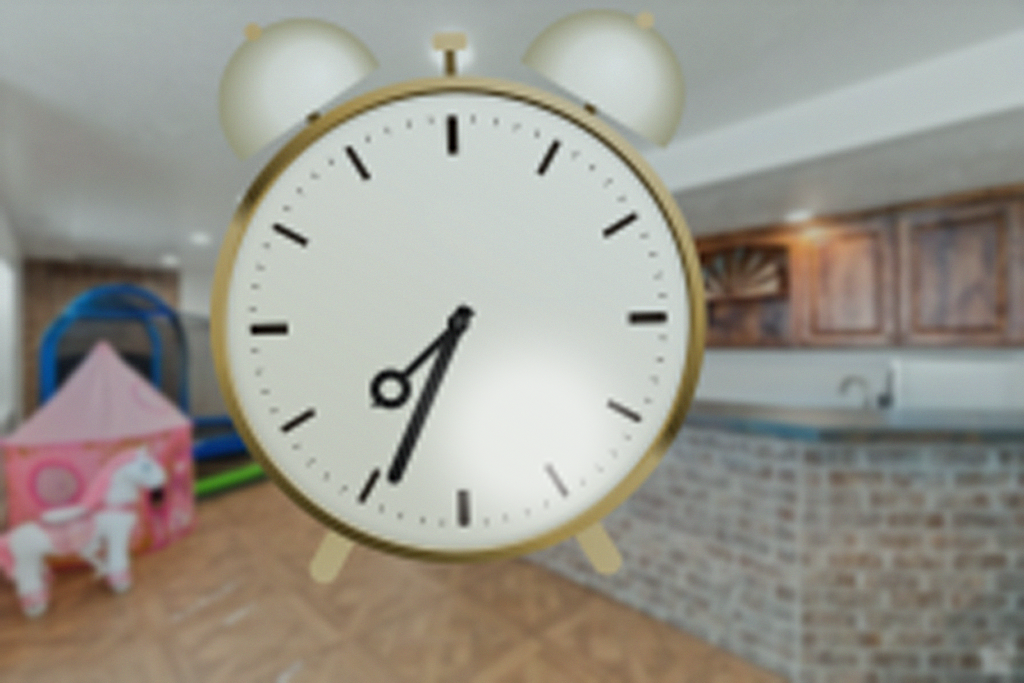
7:34
